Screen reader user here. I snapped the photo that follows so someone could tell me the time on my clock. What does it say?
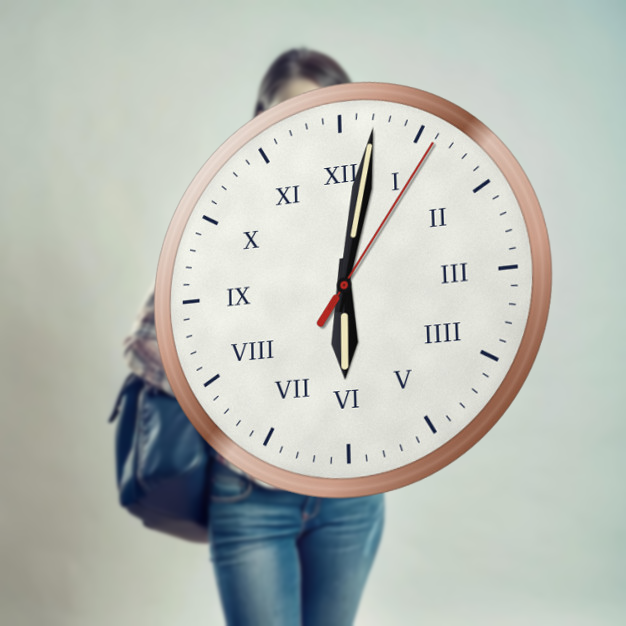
6:02:06
